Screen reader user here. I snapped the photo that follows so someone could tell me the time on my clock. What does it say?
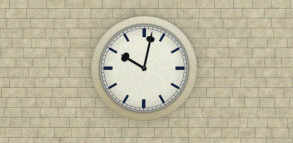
10:02
